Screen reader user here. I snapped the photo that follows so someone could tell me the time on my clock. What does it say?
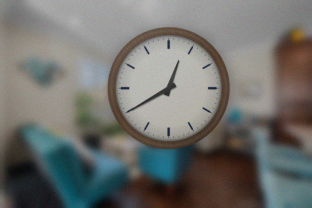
12:40
